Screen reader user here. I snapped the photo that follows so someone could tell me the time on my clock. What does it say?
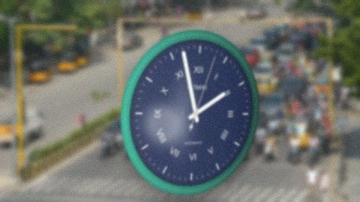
1:57:03
